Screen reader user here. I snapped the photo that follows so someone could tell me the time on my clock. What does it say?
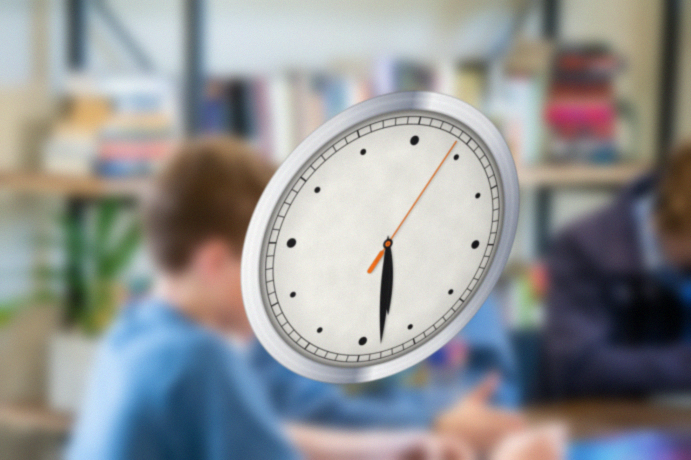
5:28:04
